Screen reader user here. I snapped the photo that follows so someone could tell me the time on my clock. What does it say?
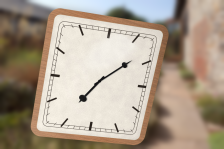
7:08
